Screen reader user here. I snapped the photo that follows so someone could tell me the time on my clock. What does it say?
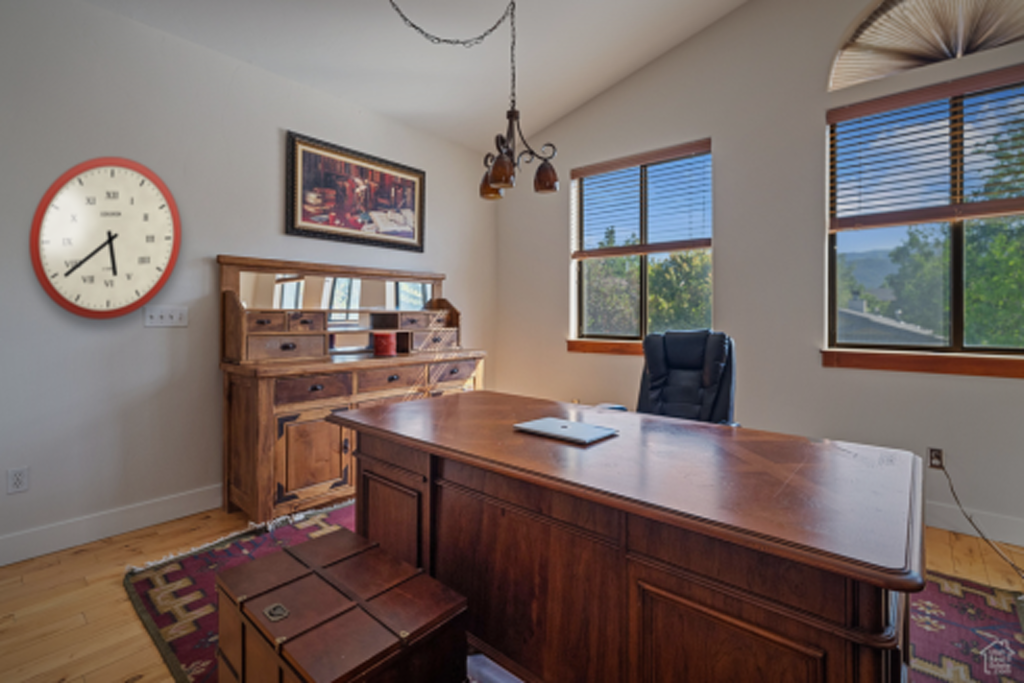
5:39
